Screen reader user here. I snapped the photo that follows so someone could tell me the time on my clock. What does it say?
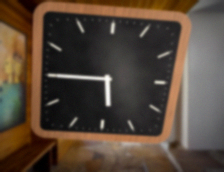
5:45
